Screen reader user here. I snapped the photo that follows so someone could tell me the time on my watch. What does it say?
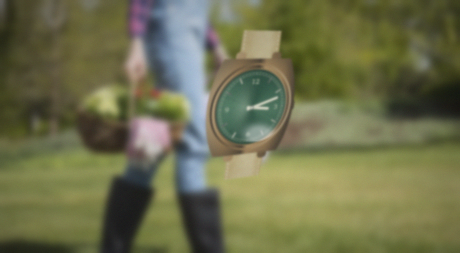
3:12
